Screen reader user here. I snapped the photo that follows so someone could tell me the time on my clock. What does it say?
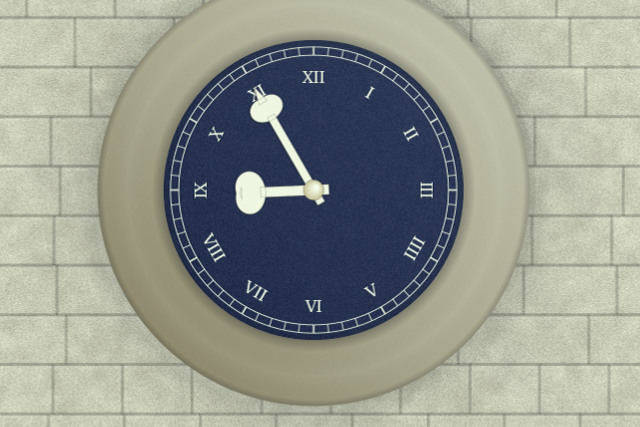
8:55
